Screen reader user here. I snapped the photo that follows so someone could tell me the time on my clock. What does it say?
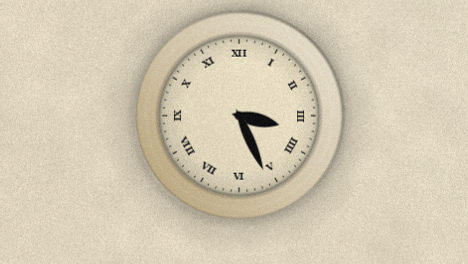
3:26
